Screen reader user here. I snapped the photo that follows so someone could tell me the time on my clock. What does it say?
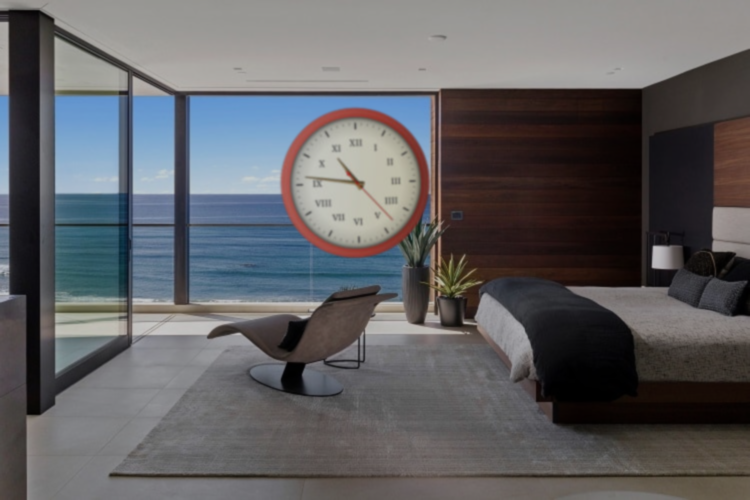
10:46:23
